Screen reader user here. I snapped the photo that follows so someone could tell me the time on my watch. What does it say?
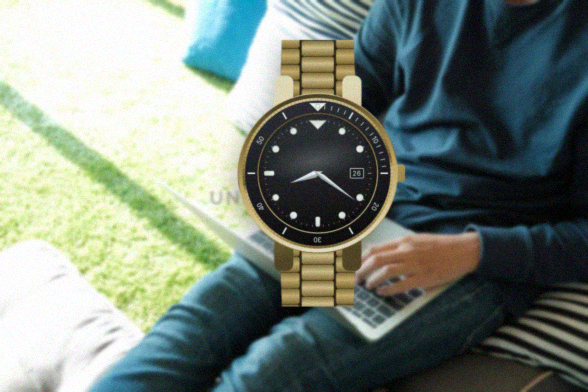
8:21
